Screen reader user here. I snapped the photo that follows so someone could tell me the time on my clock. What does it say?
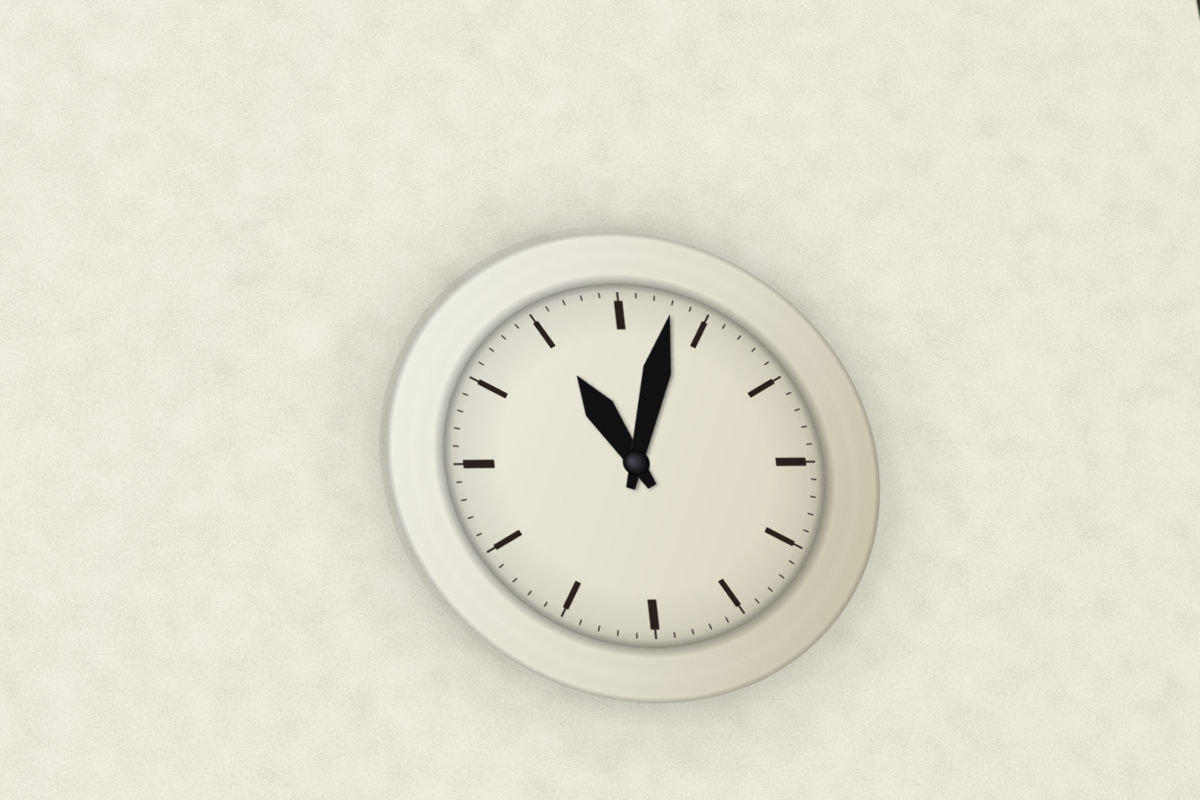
11:03
